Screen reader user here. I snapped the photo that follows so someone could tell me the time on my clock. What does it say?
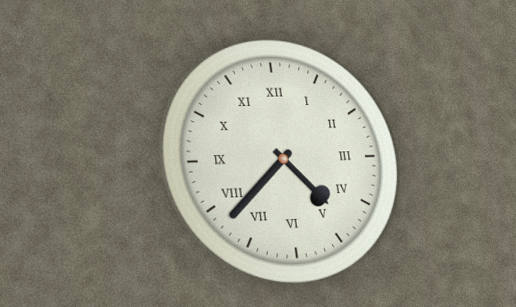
4:38
